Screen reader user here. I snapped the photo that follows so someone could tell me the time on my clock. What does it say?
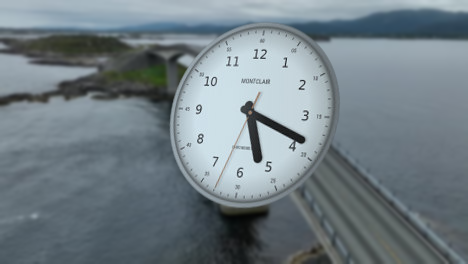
5:18:33
